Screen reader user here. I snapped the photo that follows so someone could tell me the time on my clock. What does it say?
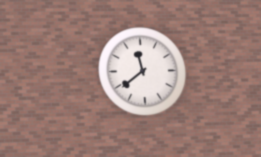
11:39
